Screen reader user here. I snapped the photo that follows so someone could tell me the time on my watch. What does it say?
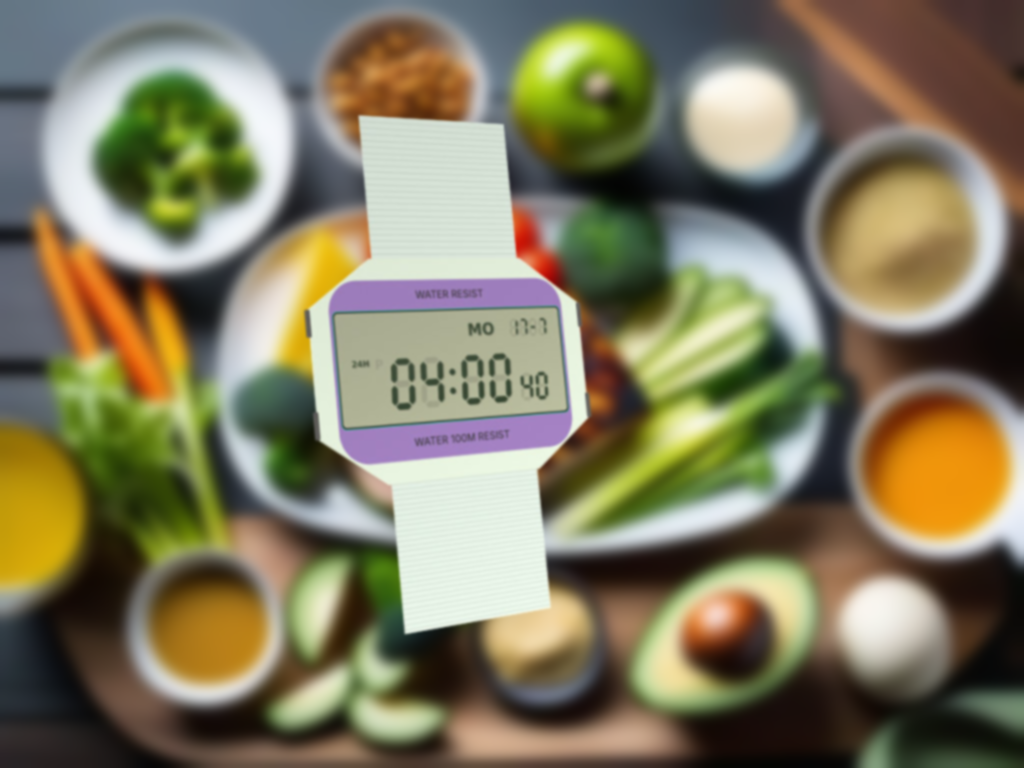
4:00:40
